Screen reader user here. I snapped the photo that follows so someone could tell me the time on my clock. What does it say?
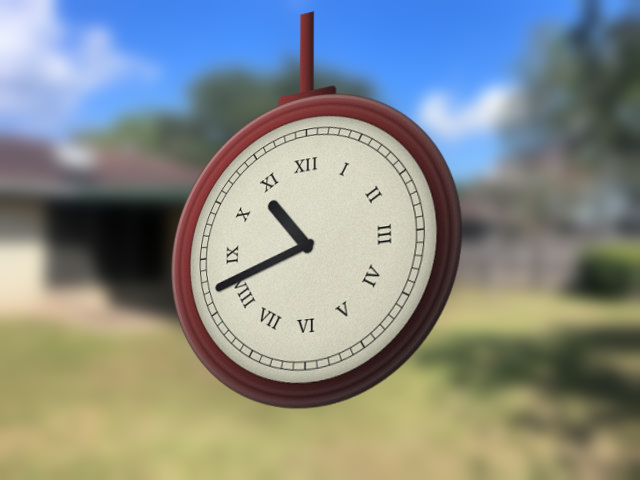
10:42
